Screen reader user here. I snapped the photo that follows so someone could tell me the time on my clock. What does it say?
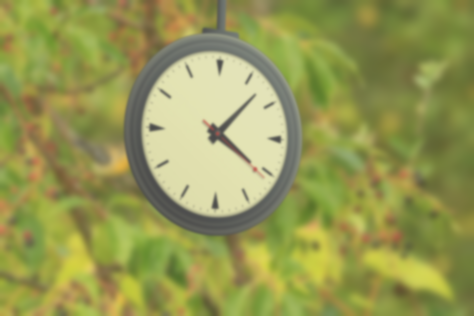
4:07:21
